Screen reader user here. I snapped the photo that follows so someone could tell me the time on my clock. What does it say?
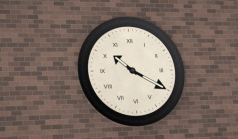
10:20
